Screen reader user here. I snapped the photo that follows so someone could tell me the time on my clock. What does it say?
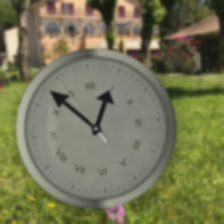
12:52:55
